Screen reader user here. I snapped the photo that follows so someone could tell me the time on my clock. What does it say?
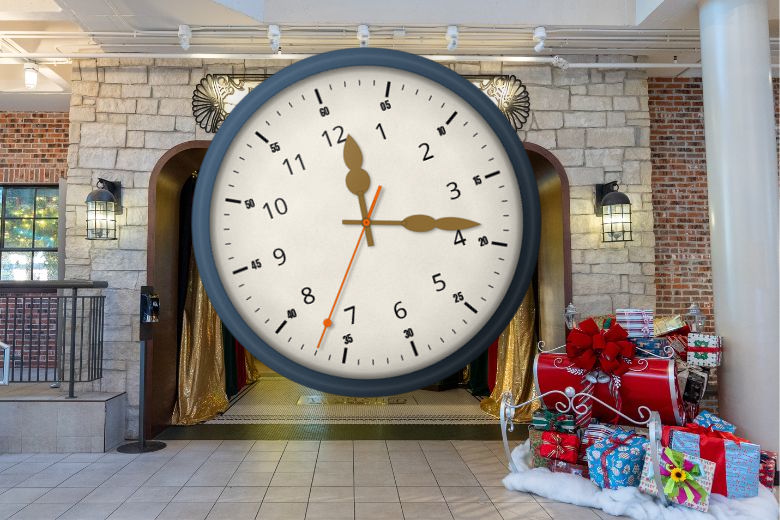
12:18:37
